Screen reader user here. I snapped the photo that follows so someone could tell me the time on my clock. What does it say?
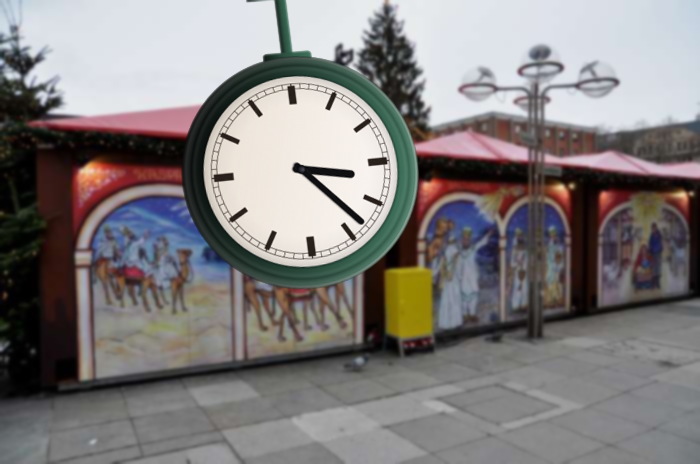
3:23
